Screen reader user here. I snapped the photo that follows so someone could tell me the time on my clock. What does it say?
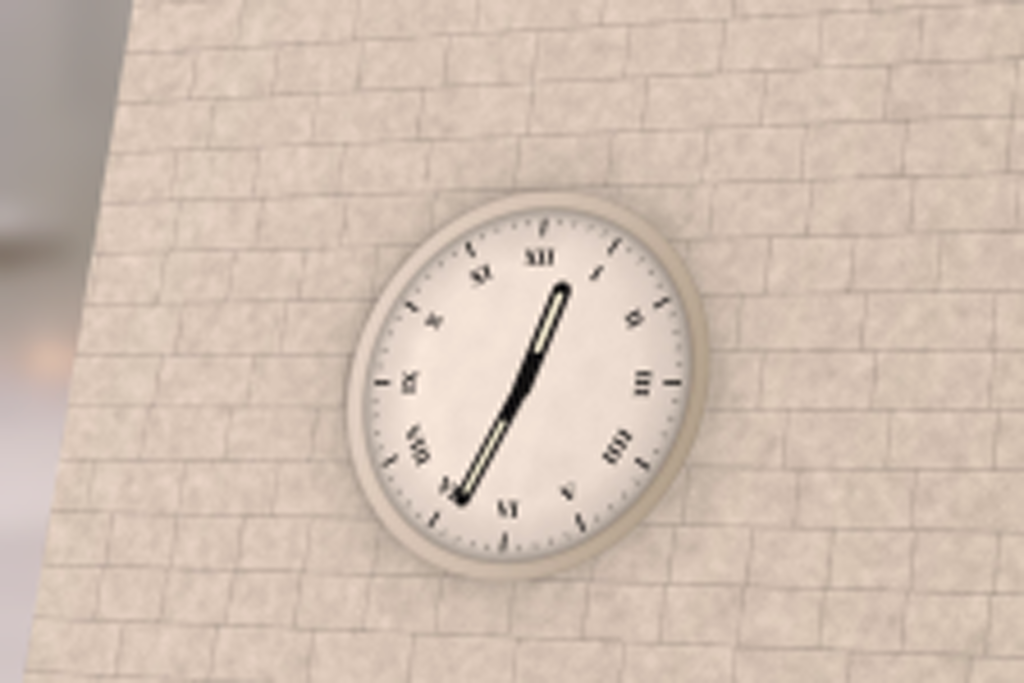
12:34
